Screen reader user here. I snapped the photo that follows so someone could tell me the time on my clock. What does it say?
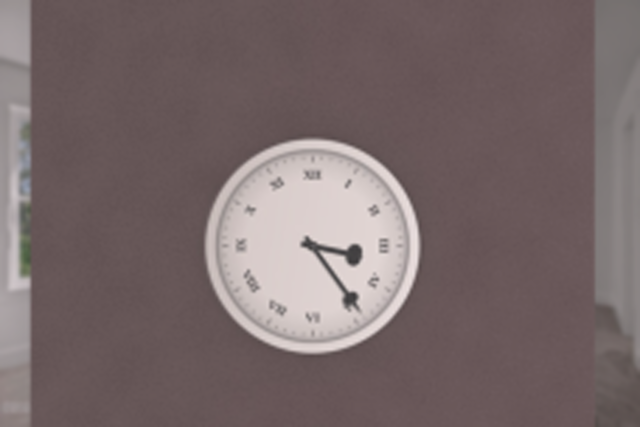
3:24
